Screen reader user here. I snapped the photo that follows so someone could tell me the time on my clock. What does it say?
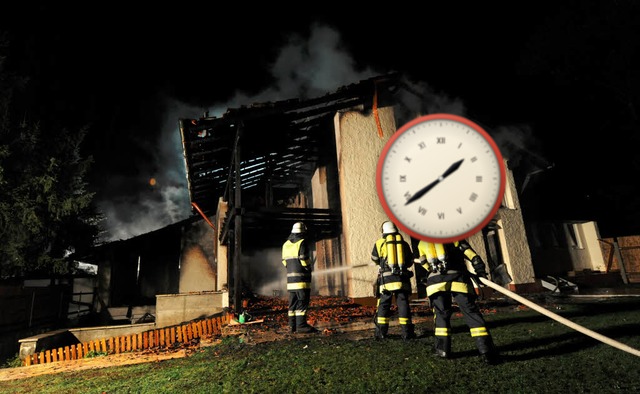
1:39
